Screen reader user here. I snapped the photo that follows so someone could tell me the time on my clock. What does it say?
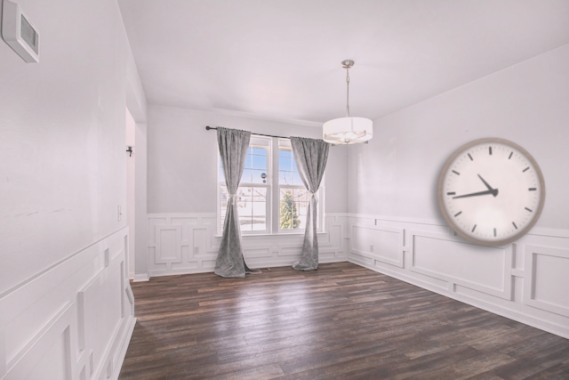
10:44
